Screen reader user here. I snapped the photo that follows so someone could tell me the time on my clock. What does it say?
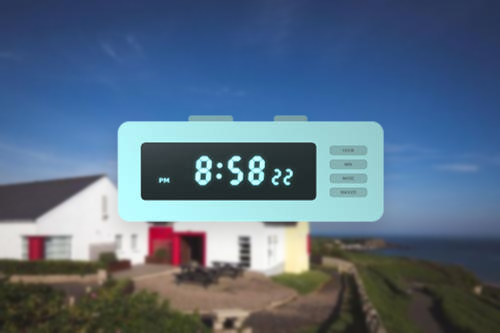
8:58:22
